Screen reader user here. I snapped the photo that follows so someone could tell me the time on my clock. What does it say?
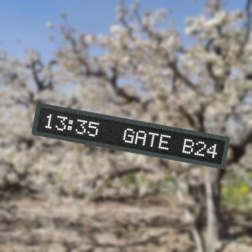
13:35
